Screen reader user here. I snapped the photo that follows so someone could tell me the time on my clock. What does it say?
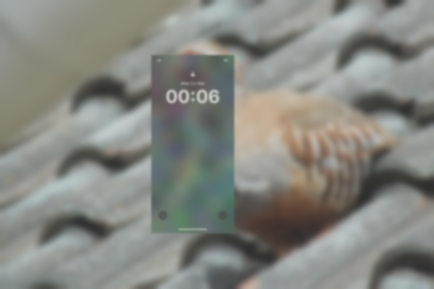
0:06
